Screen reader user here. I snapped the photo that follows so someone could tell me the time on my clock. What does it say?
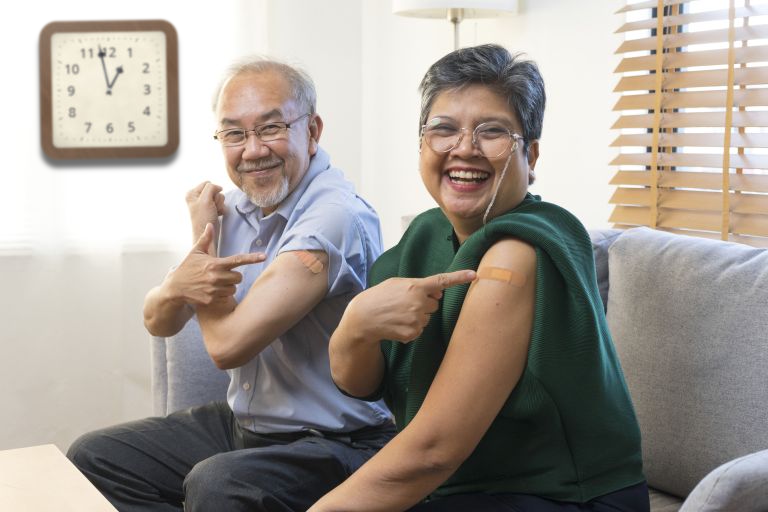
12:58
